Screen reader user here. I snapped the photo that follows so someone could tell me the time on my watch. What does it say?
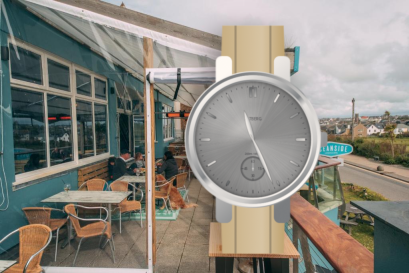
11:26
